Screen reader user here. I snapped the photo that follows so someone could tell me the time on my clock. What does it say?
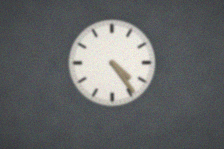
4:24
